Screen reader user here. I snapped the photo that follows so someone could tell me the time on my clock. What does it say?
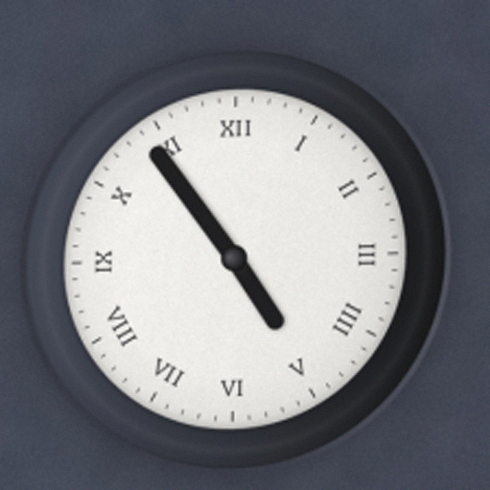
4:54
